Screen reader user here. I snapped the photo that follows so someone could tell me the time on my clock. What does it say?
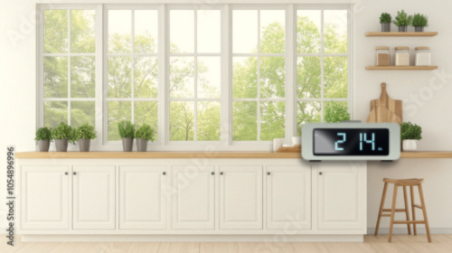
2:14
